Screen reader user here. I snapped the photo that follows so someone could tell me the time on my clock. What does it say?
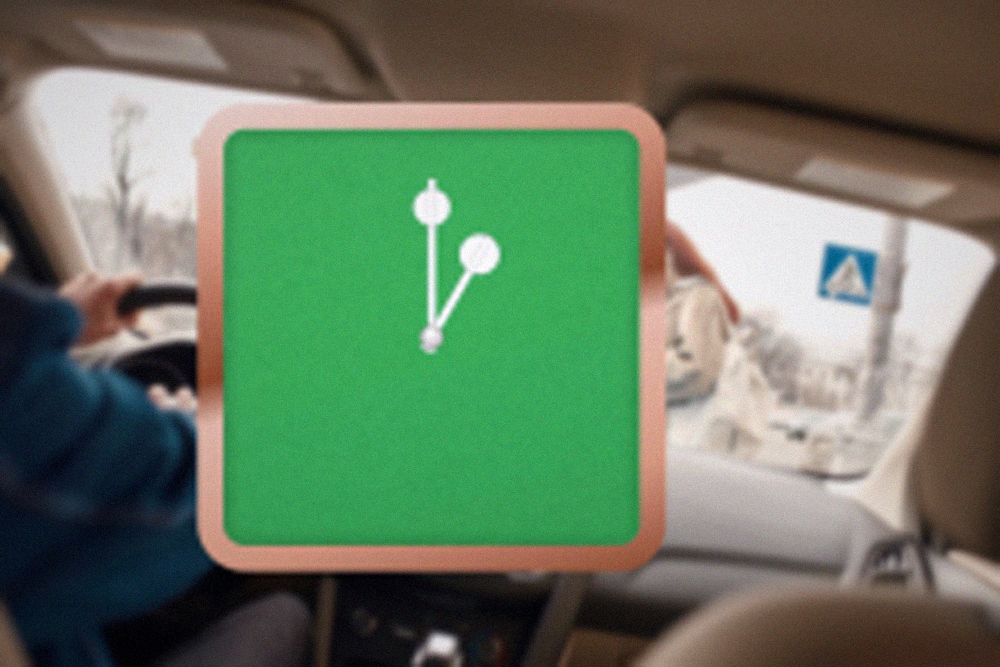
1:00
